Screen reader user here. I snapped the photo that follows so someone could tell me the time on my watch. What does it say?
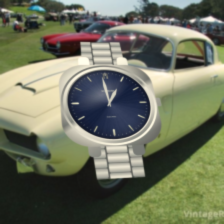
12:59
